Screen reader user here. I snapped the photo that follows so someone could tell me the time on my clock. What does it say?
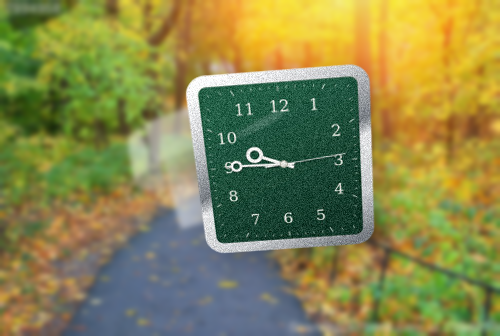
9:45:14
